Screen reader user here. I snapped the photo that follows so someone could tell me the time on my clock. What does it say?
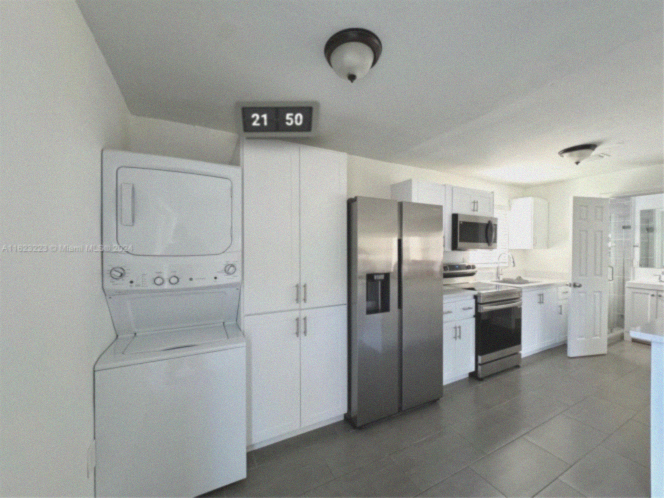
21:50
